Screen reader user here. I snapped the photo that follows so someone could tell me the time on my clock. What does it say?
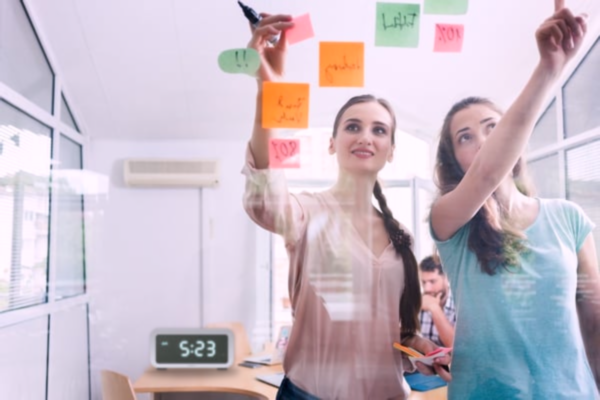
5:23
